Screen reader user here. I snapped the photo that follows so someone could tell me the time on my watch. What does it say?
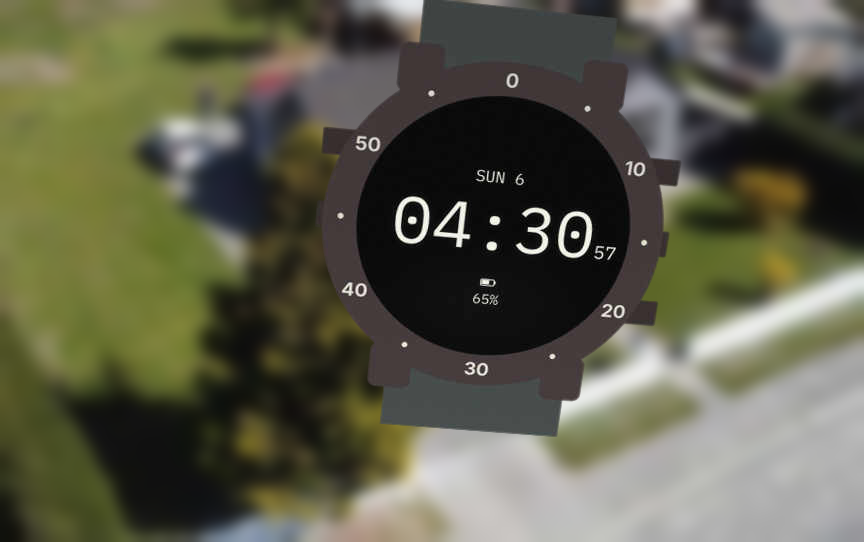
4:30:57
